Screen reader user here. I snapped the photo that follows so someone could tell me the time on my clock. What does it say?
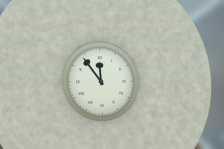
11:54
